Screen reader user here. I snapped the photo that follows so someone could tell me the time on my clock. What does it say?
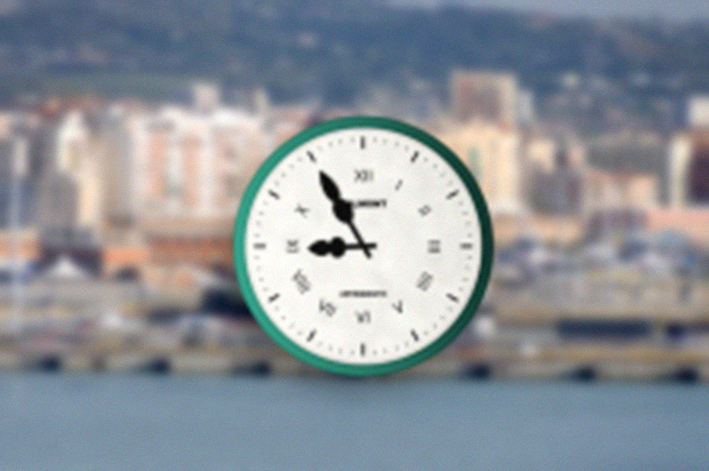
8:55
